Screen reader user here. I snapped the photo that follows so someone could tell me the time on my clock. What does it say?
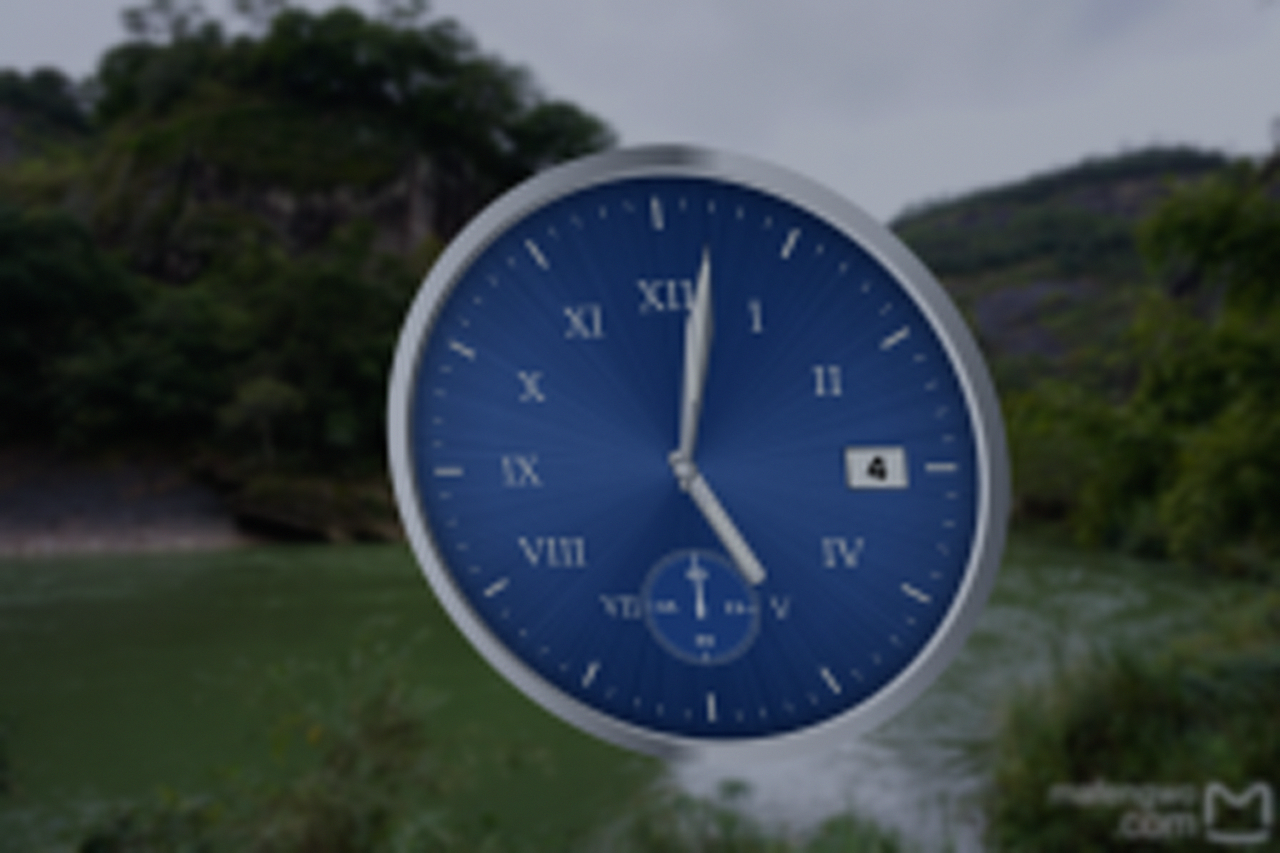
5:02
